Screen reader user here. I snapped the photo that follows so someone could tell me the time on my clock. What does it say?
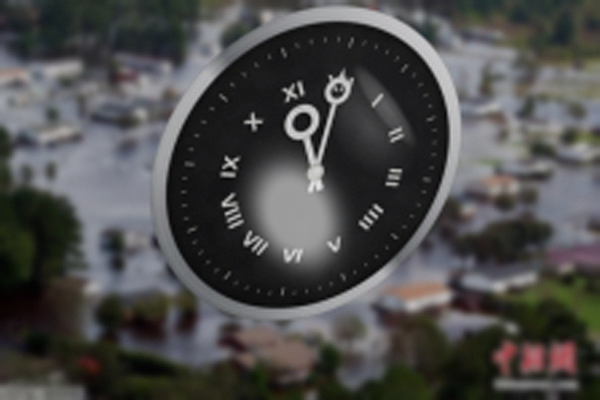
11:00
